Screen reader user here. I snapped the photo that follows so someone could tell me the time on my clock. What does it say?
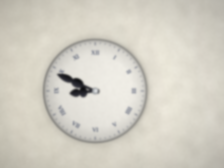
8:49
